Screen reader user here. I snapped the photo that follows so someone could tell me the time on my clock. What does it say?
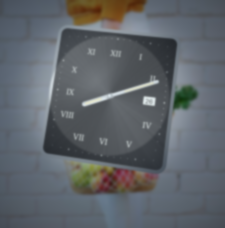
8:11
